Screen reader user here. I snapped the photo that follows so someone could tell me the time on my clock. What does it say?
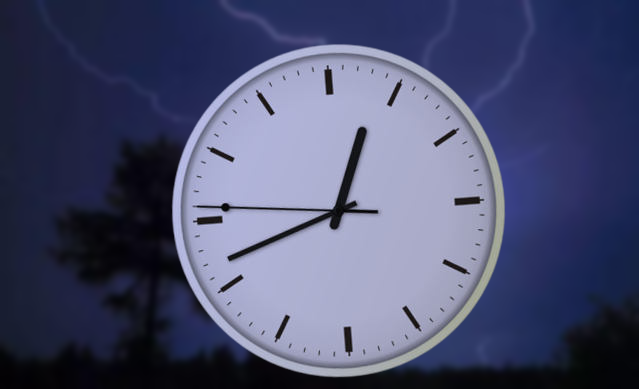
12:41:46
